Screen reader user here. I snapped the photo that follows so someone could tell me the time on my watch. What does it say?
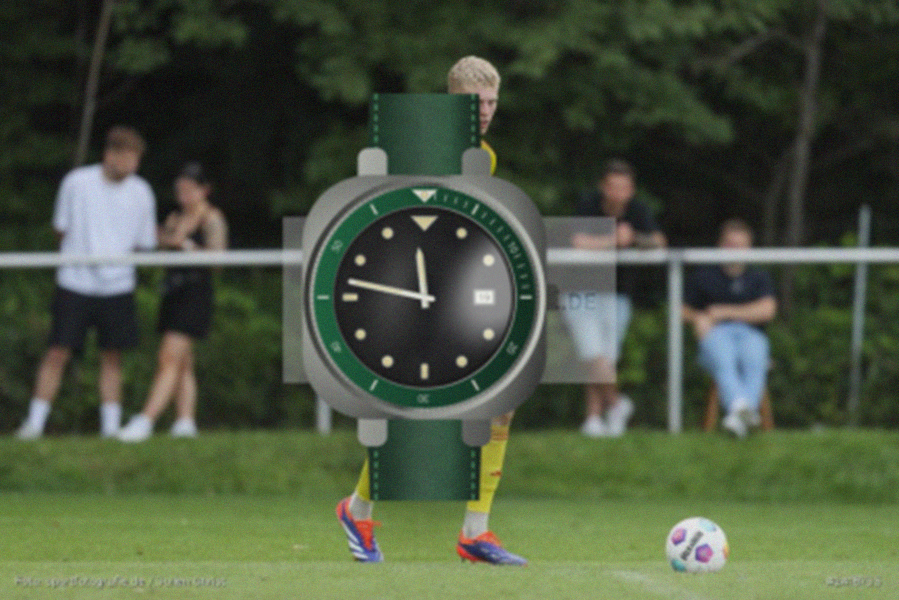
11:47
